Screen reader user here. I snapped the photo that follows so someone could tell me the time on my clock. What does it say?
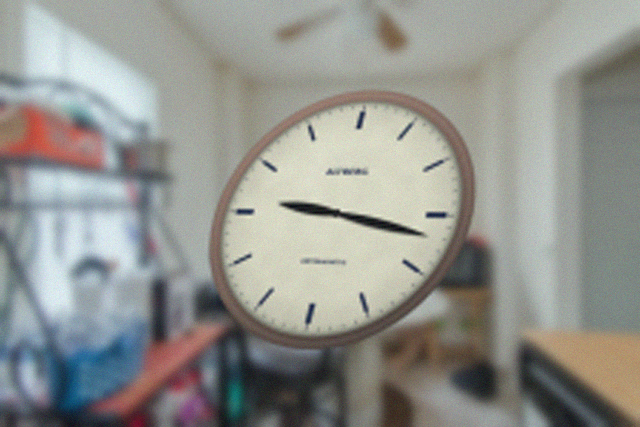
9:17
